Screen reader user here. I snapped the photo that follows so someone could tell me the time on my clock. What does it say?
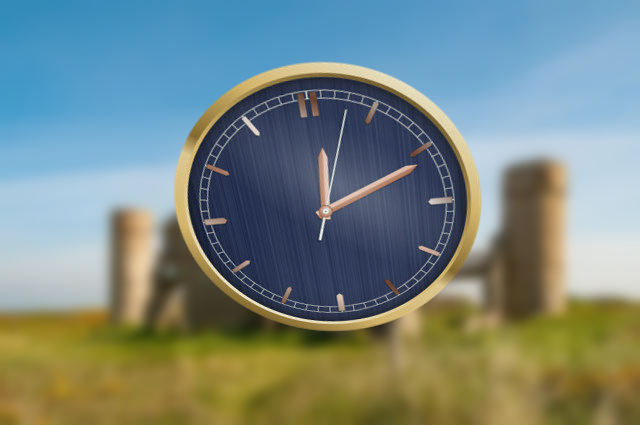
12:11:03
